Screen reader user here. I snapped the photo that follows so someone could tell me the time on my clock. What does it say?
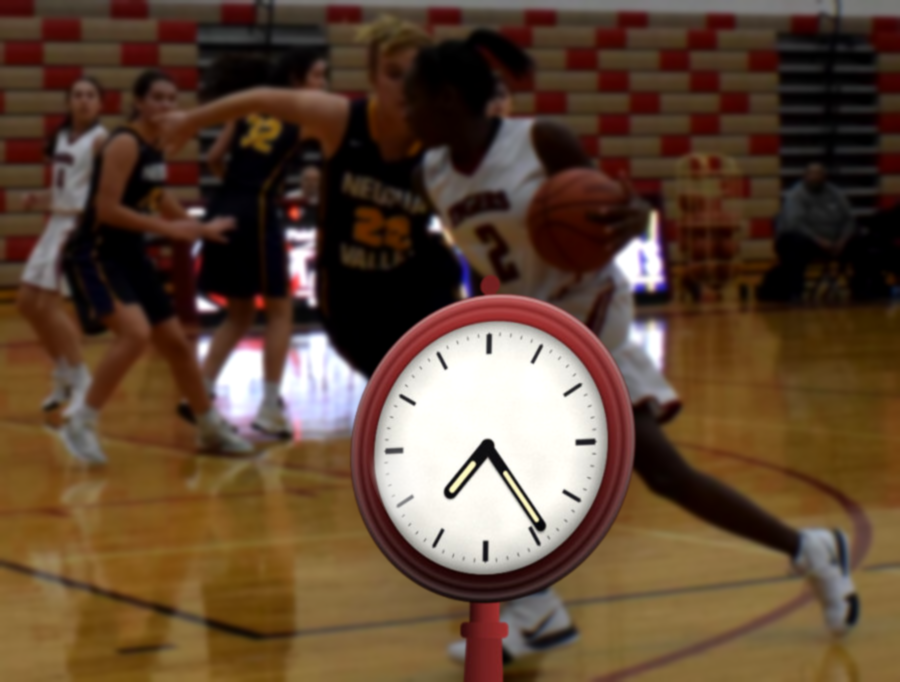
7:24
